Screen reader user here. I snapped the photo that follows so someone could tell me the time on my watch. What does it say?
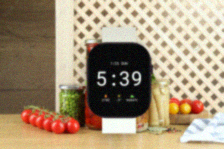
5:39
